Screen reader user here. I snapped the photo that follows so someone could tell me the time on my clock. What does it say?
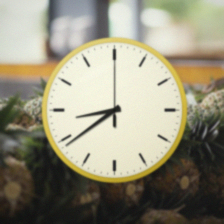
8:39:00
